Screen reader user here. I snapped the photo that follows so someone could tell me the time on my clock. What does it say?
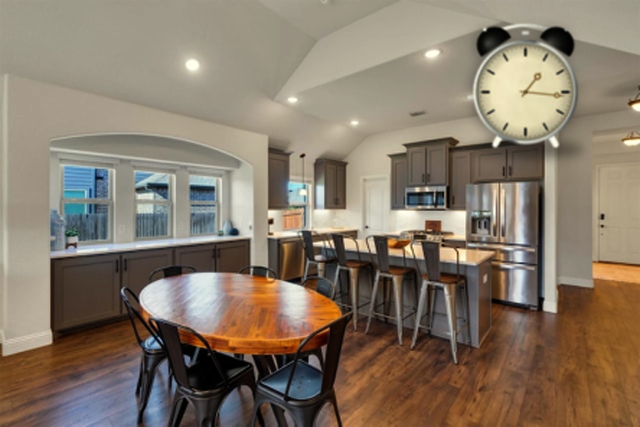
1:16
